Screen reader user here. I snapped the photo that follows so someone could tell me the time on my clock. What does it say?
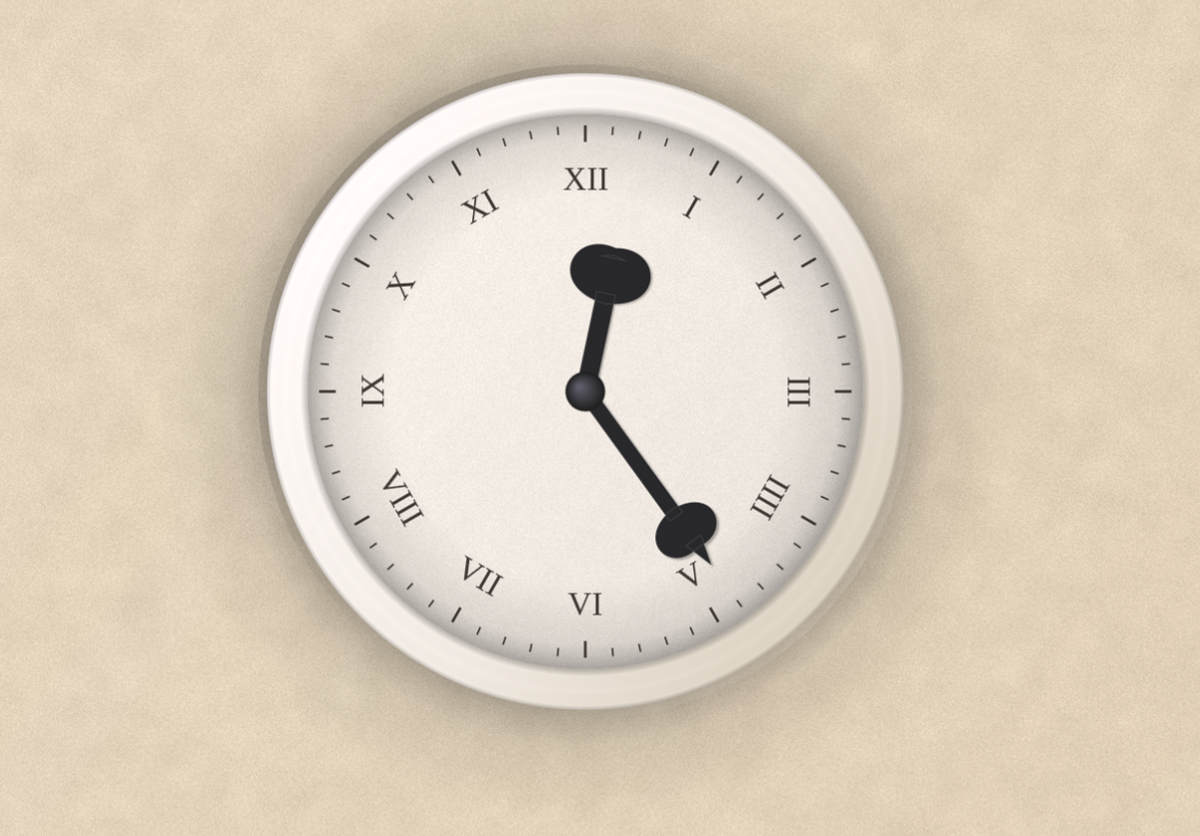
12:24
